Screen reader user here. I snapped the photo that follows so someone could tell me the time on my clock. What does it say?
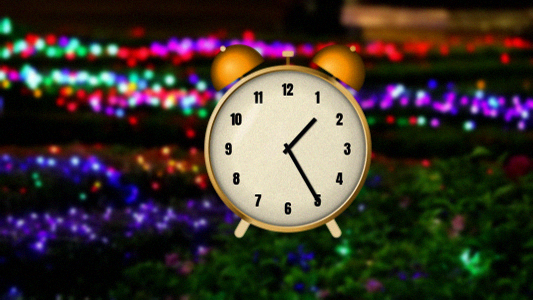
1:25
